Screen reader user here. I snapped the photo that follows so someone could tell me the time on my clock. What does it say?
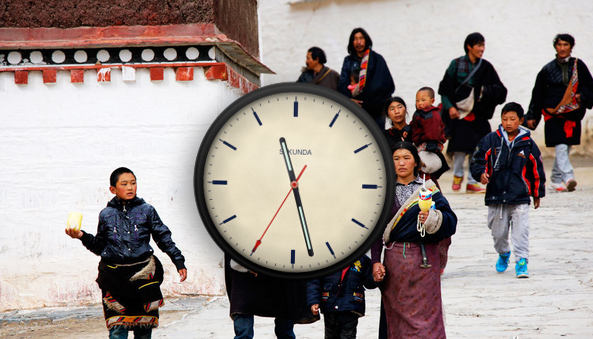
11:27:35
